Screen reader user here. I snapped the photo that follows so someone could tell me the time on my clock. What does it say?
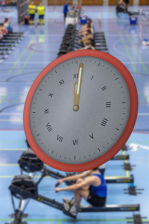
12:01
